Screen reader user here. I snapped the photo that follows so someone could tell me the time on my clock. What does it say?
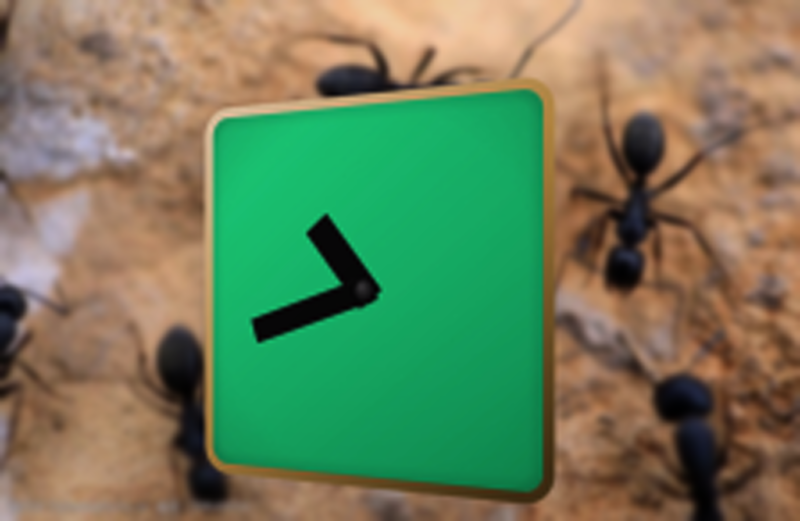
10:42
